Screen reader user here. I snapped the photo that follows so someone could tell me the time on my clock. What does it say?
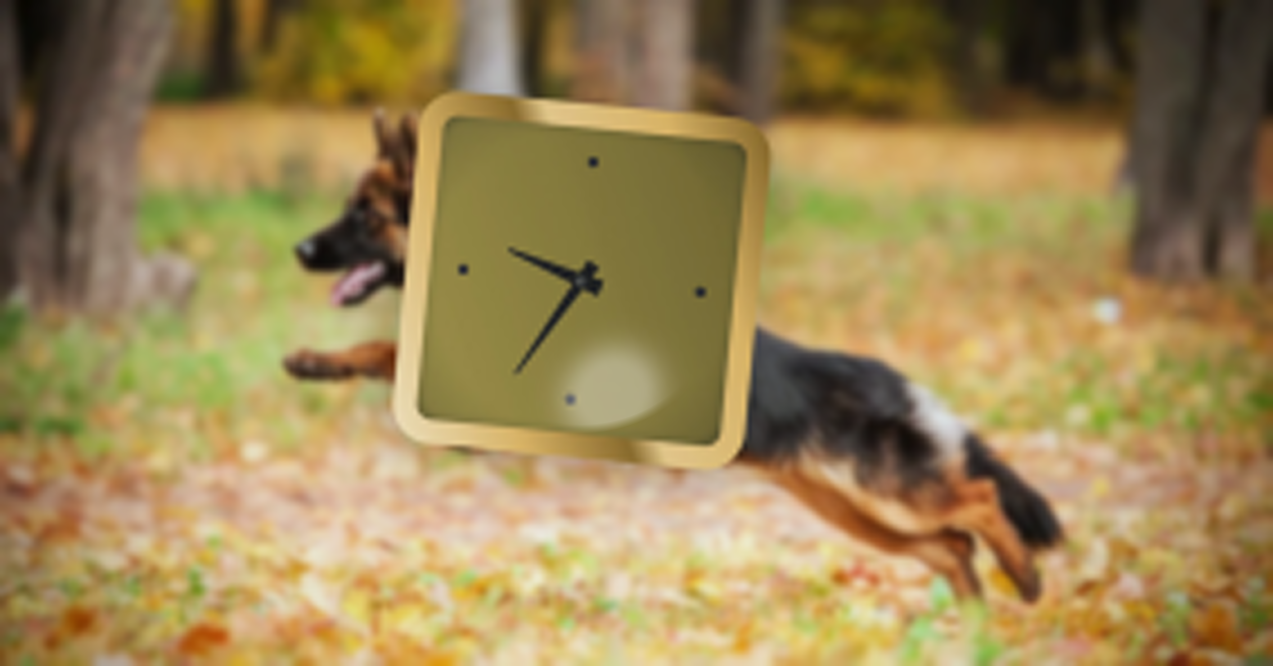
9:35
